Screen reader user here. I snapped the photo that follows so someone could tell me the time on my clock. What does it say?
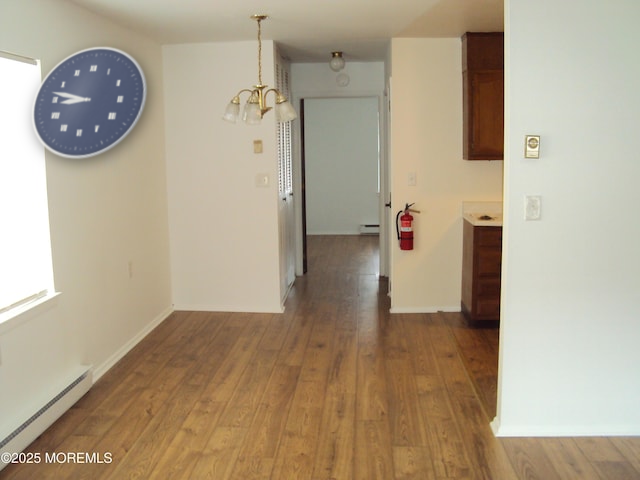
8:47
